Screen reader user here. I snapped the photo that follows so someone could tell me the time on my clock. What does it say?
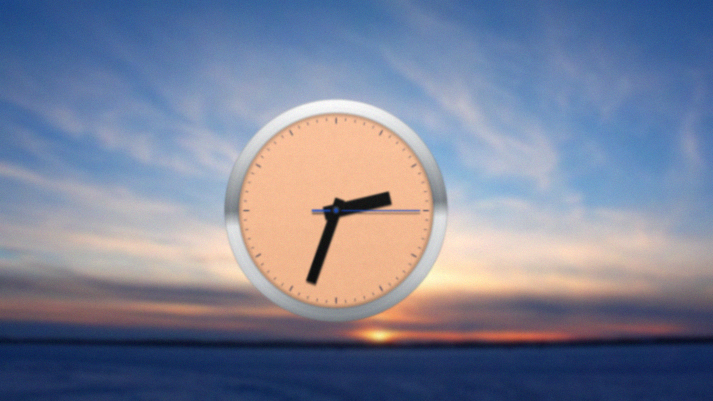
2:33:15
